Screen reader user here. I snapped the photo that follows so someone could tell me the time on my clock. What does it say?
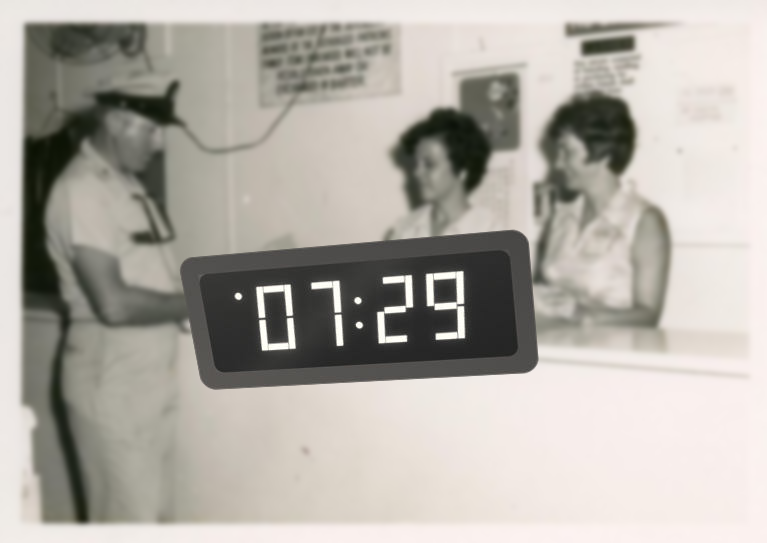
7:29
